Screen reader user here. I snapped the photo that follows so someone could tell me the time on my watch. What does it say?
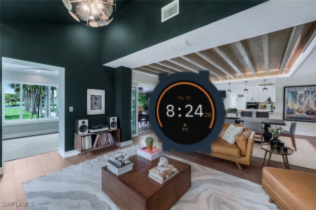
8:24
